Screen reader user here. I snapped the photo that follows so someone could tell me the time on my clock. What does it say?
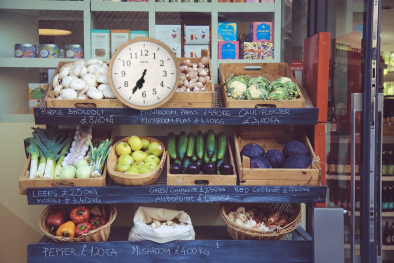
6:35
